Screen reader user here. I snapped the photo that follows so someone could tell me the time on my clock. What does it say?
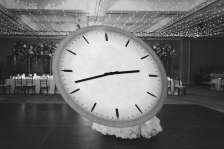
2:42
